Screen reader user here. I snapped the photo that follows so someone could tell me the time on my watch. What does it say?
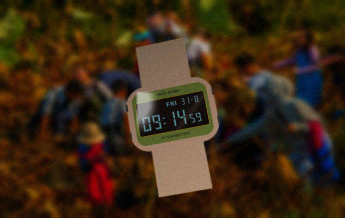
9:14:59
